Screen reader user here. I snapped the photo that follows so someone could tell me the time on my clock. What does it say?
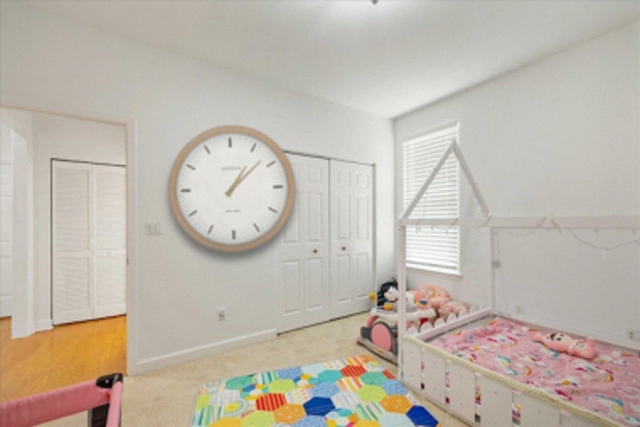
1:08
